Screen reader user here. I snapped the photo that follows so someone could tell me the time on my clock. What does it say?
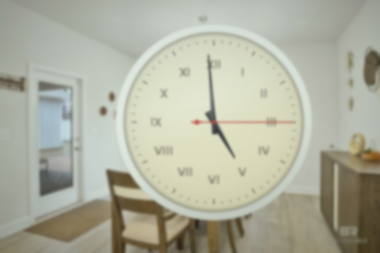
4:59:15
